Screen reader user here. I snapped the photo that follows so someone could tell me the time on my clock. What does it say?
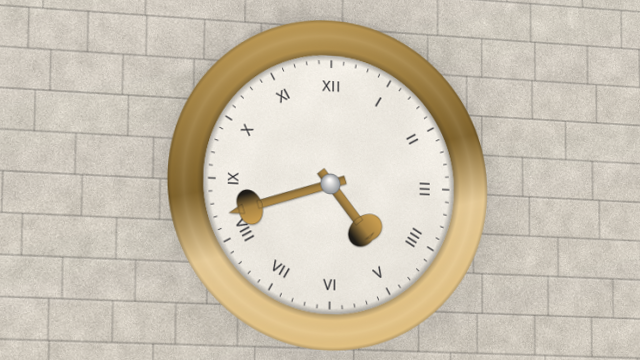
4:42
